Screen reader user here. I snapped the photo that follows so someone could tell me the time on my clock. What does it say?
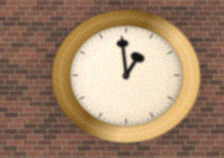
12:59
